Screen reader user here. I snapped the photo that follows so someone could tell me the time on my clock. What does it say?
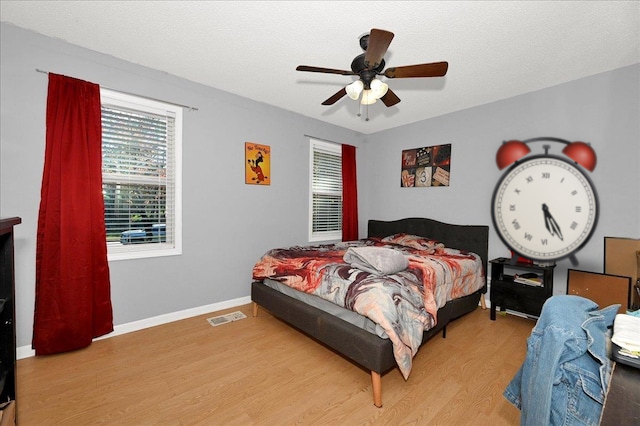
5:25
